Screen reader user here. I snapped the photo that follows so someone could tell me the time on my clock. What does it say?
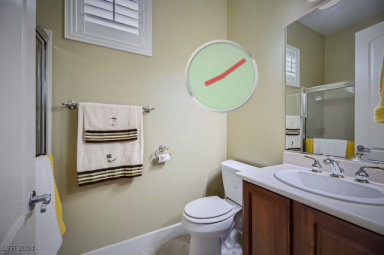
8:09
